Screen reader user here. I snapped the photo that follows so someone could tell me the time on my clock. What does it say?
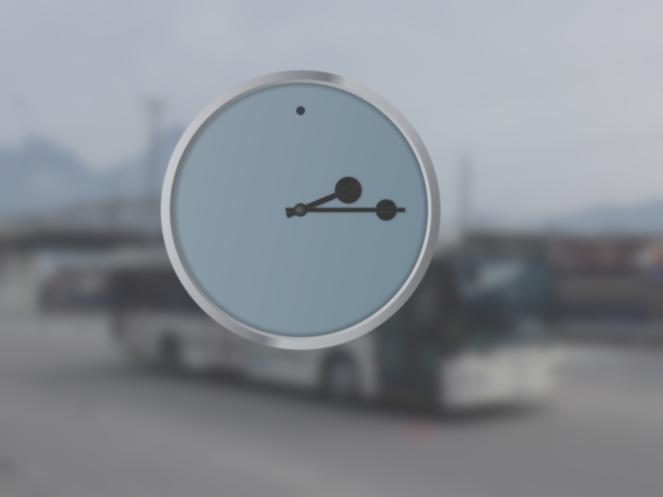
2:15
